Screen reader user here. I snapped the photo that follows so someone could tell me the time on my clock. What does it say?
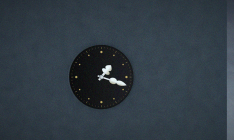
1:18
